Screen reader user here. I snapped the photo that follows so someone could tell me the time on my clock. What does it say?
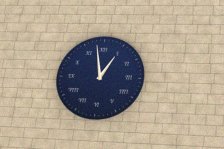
12:58
